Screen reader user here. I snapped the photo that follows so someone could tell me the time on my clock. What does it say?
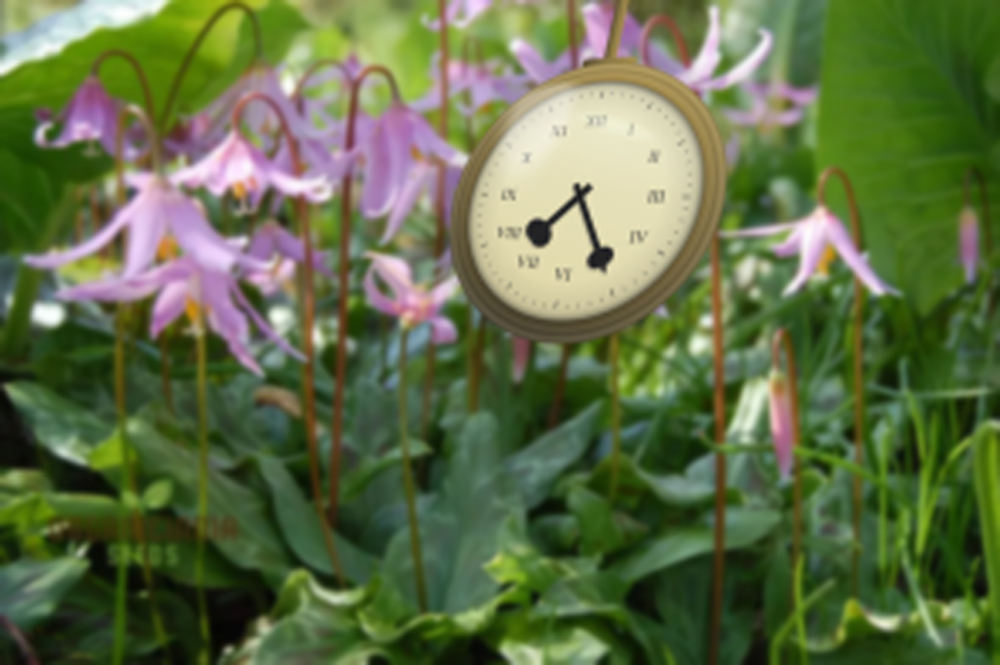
7:25
